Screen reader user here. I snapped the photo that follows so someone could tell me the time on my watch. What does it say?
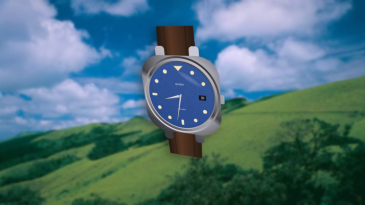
8:32
